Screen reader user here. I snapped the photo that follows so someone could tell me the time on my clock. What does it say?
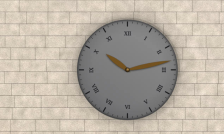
10:13
